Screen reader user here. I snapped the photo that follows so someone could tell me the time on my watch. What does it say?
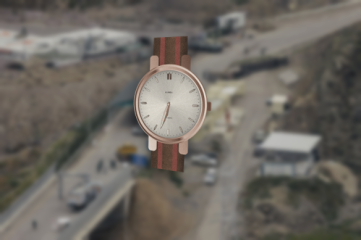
6:33
